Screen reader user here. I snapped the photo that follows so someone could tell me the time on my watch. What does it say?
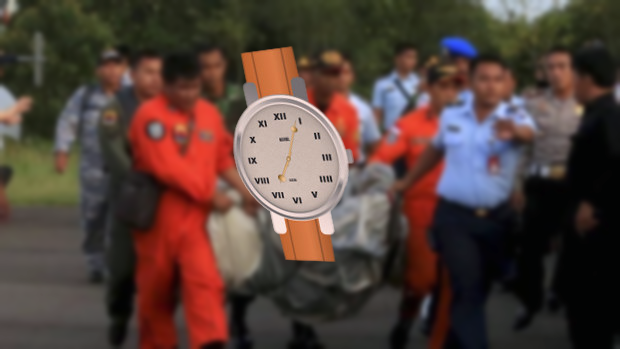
7:04
